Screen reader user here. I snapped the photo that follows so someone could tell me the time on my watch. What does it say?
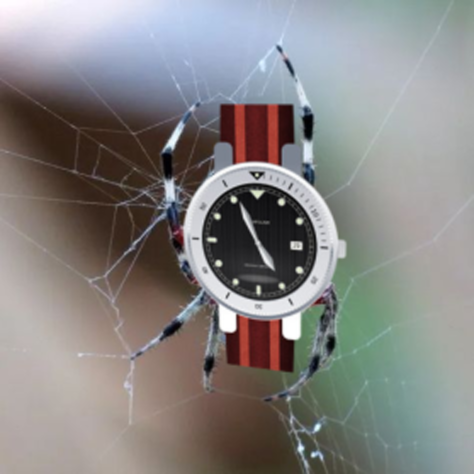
4:56
